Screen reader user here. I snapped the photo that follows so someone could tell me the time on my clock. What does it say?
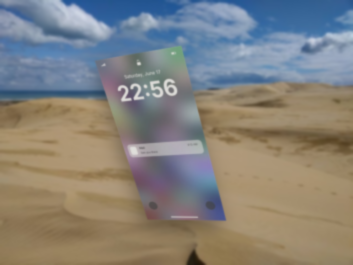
22:56
